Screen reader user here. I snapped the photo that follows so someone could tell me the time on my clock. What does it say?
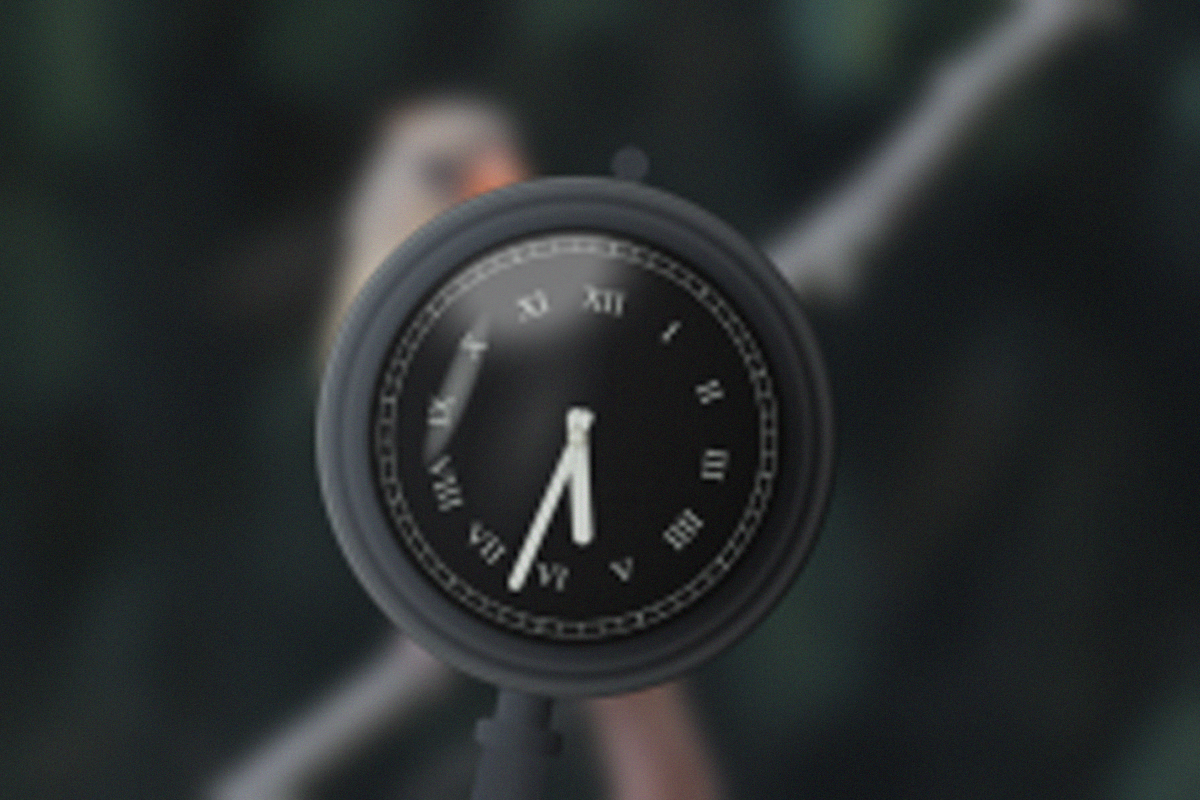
5:32
